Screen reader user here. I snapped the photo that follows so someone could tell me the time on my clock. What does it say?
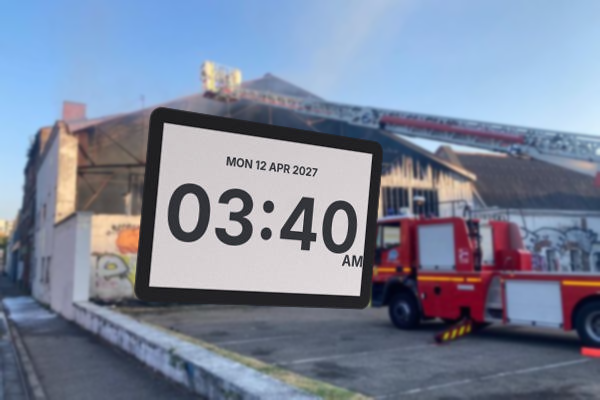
3:40
